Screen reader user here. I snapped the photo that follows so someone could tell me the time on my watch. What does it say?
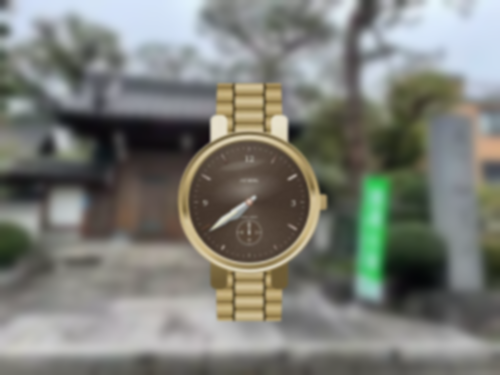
7:39
